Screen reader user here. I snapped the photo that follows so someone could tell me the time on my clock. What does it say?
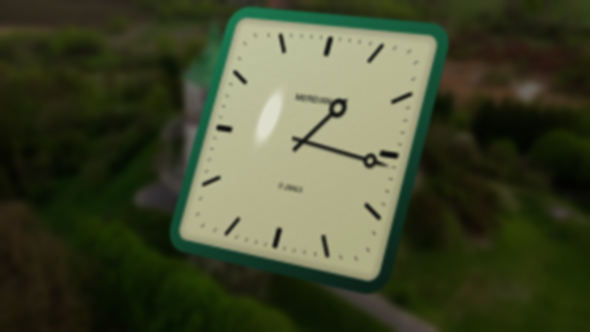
1:16
